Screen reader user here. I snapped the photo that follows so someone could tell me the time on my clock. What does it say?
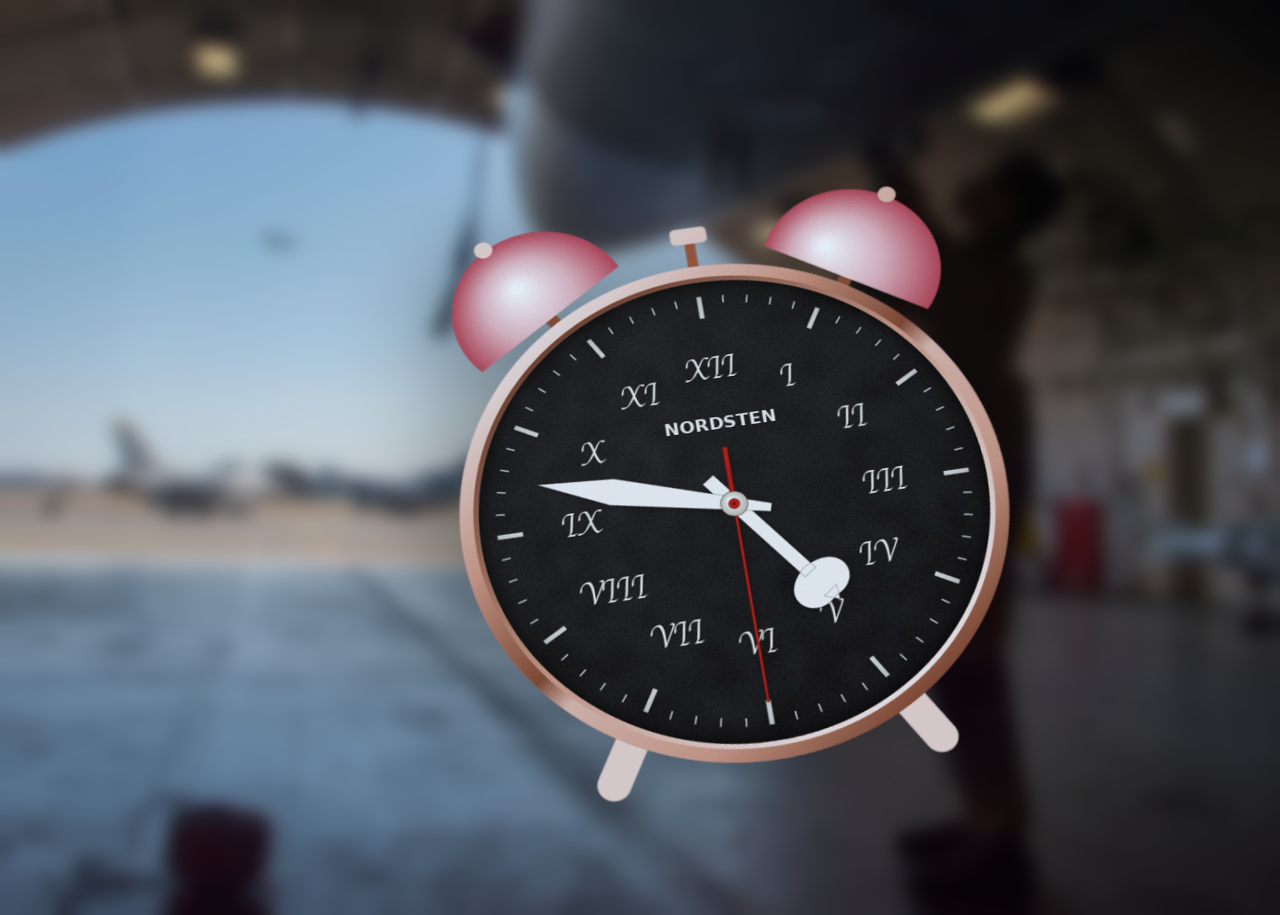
4:47:30
